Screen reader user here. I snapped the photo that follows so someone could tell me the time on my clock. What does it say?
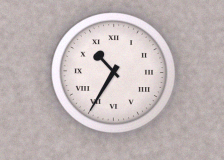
10:35
